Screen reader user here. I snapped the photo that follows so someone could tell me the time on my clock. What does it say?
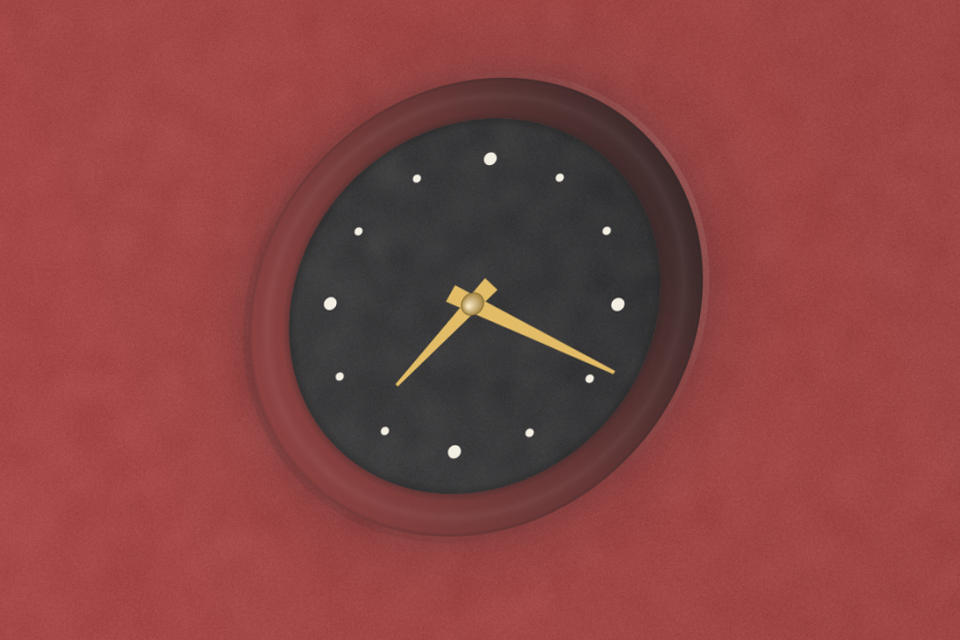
7:19
